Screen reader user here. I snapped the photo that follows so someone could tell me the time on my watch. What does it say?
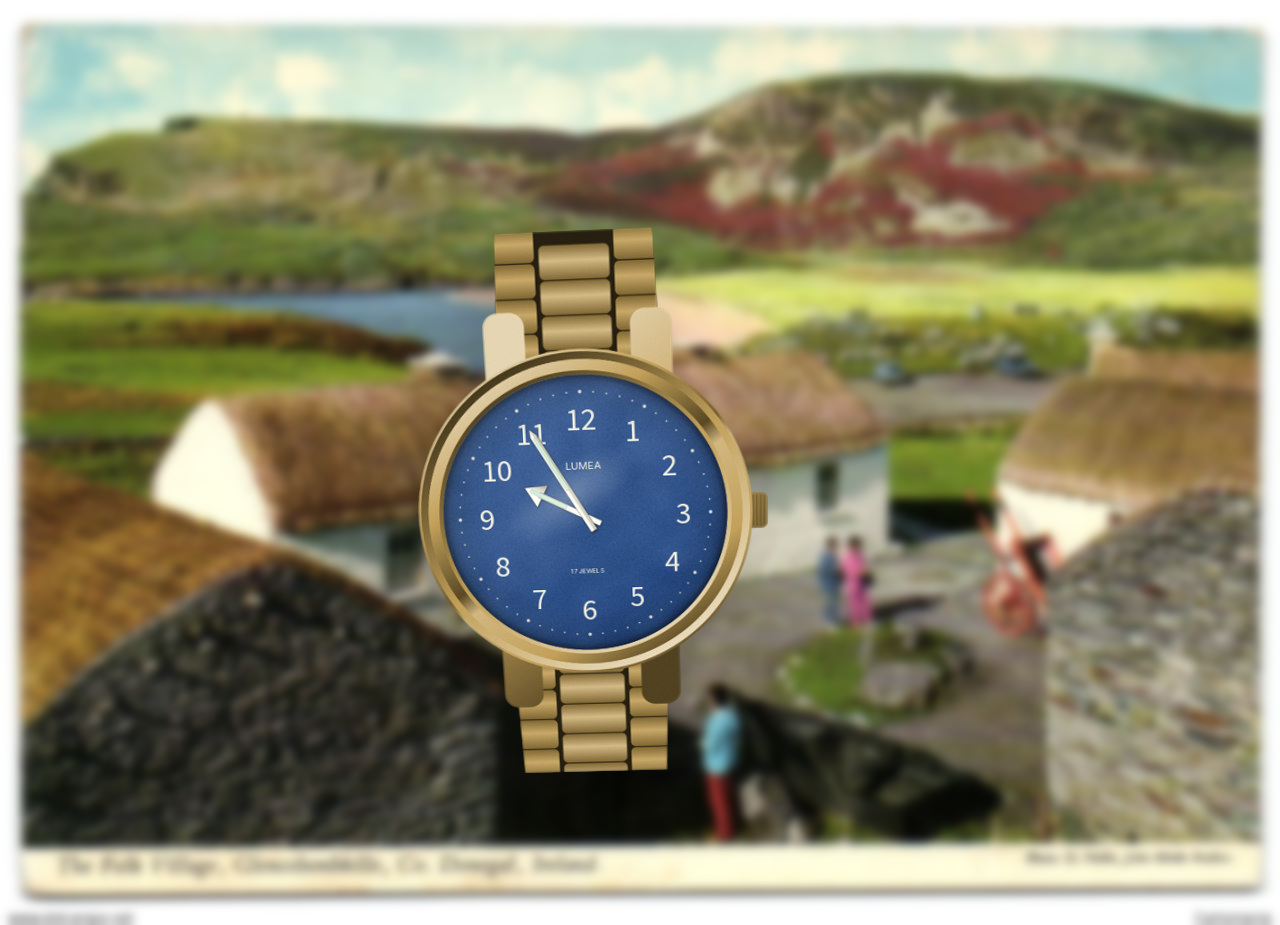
9:55
